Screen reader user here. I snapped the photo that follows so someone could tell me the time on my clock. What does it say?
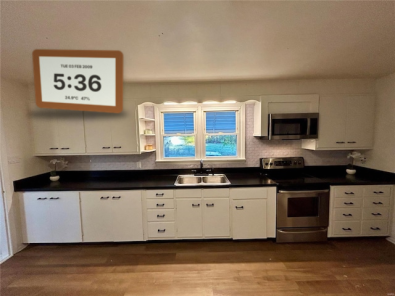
5:36
